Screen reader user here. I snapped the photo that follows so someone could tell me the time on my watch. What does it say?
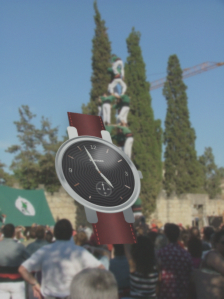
4:57
